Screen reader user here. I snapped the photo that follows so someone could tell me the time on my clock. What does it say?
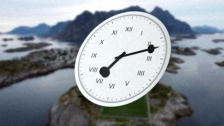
7:12
